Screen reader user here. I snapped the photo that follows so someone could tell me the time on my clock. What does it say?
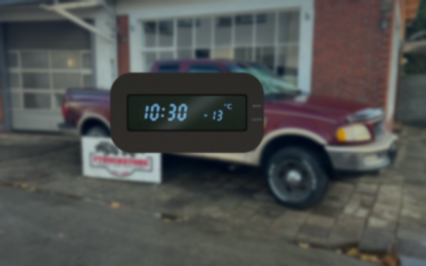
10:30
